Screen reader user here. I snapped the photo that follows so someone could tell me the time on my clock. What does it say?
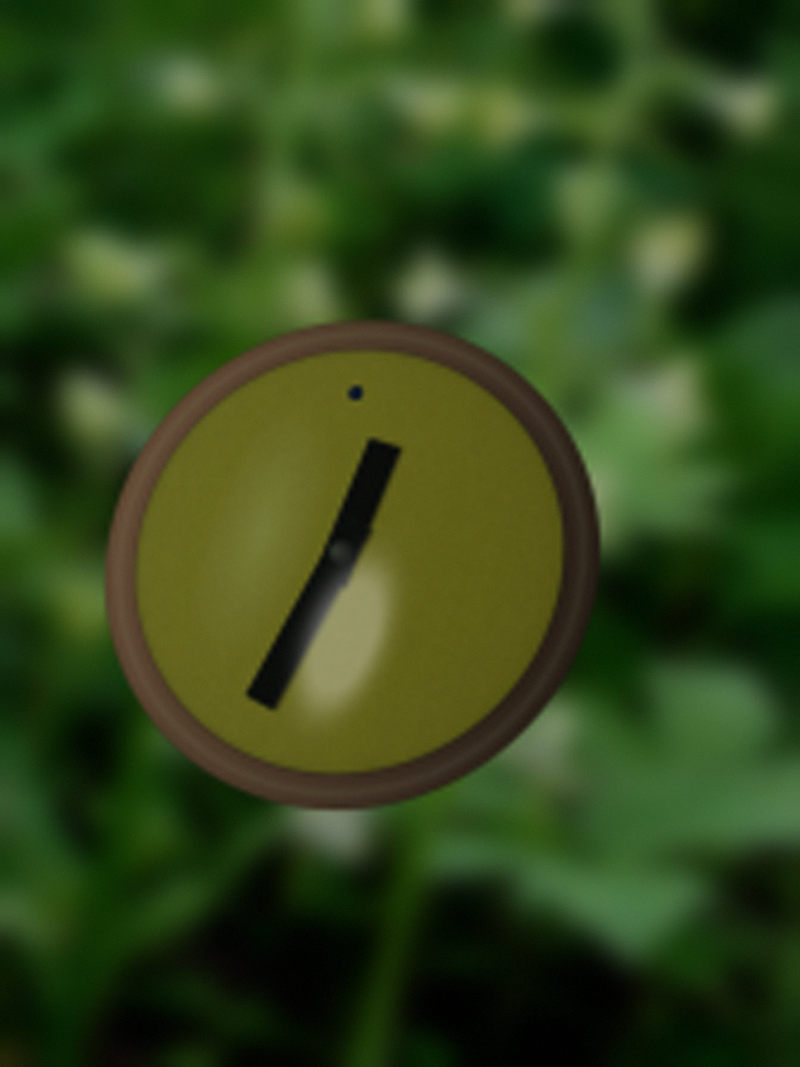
12:34
